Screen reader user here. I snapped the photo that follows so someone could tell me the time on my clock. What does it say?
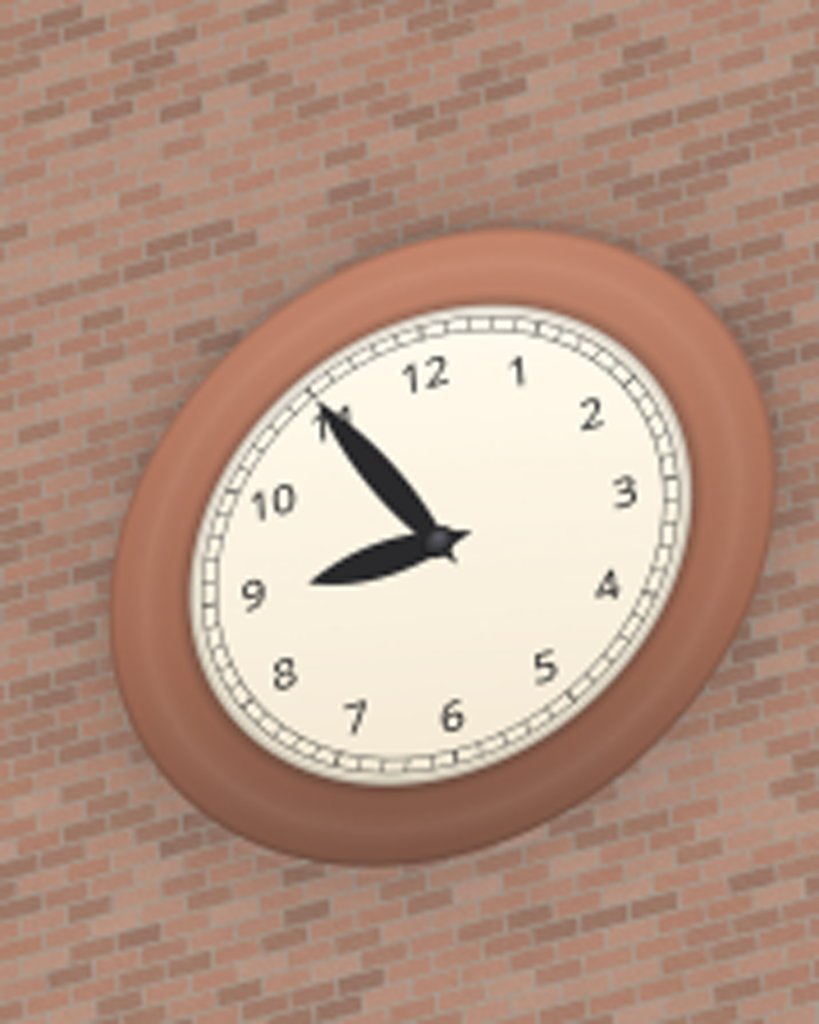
8:55
